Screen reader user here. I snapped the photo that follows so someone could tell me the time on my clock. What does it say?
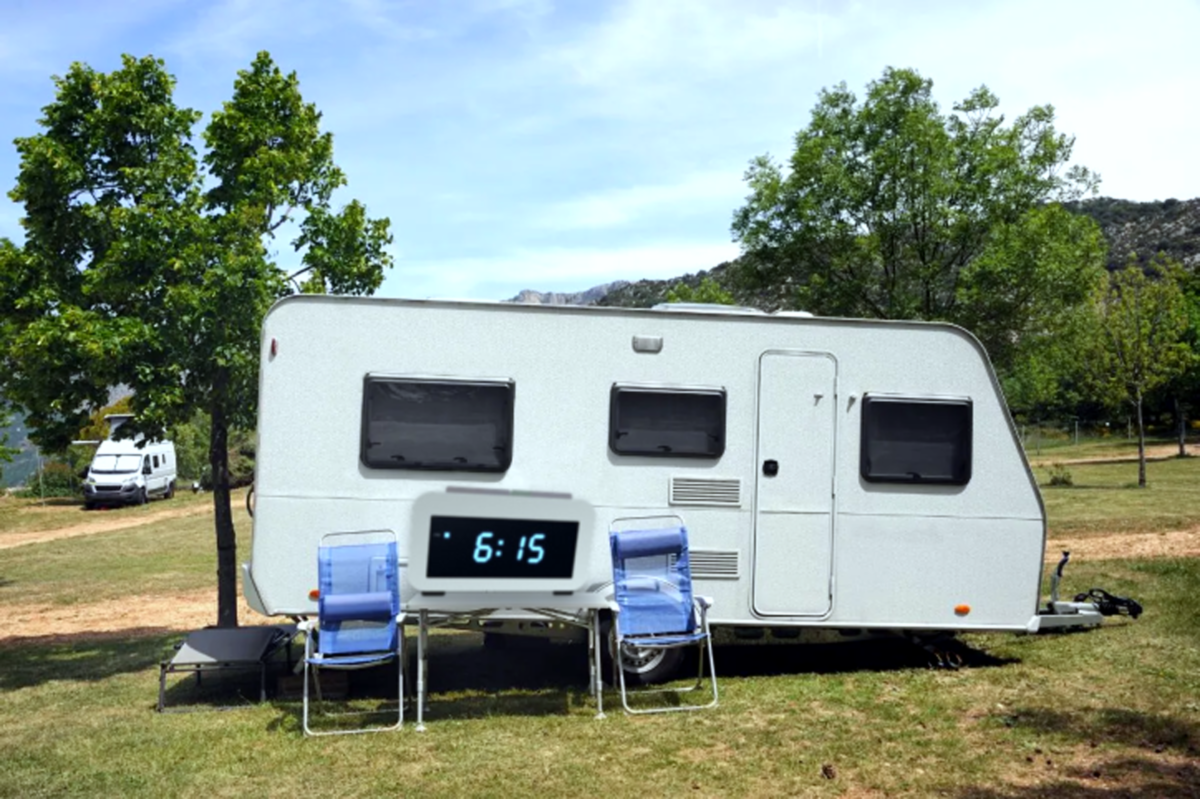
6:15
